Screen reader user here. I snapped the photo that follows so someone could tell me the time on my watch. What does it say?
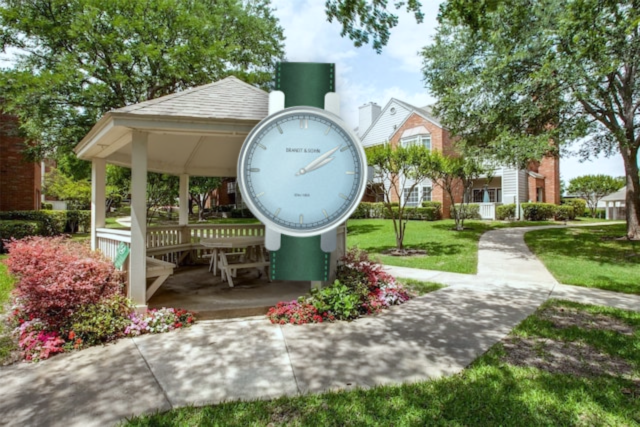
2:09
